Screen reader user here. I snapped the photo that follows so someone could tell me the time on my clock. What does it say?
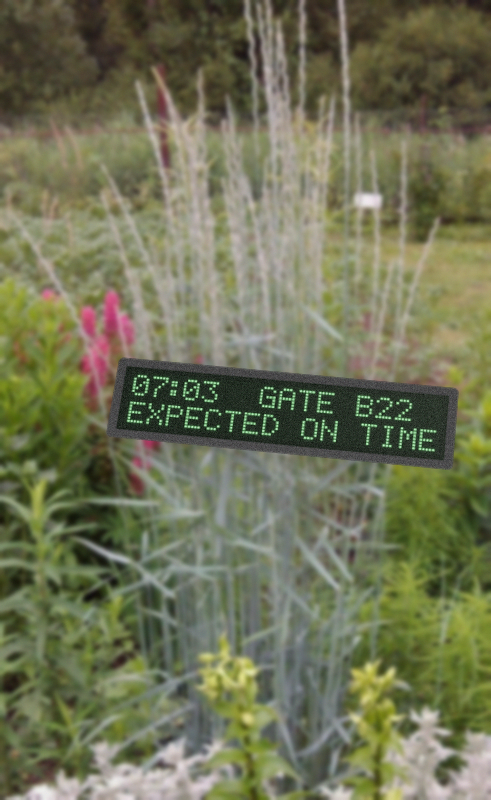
7:03
